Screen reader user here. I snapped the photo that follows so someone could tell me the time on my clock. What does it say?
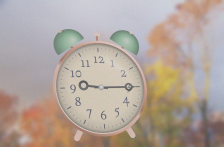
9:15
